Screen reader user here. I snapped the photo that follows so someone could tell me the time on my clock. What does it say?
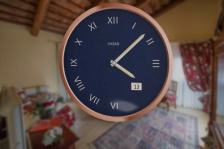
4:08
